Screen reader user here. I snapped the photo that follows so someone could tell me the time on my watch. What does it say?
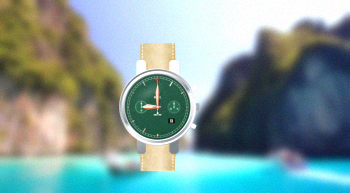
9:00
